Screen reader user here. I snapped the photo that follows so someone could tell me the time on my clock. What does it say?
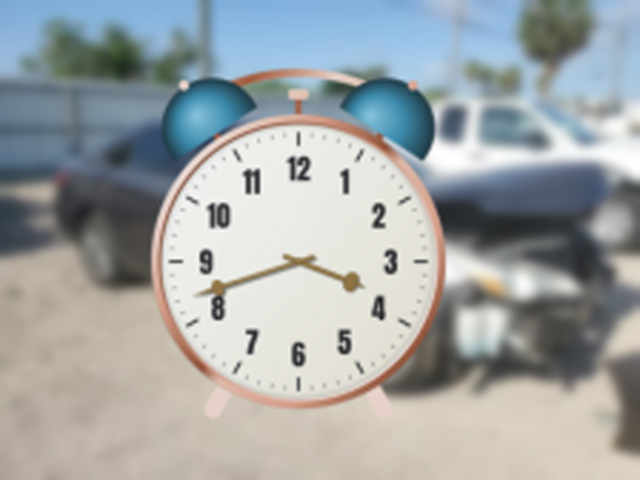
3:42
